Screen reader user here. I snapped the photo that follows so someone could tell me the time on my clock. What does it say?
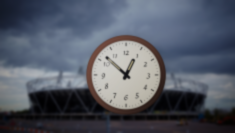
12:52
